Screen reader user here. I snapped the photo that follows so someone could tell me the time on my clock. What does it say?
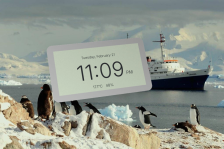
11:09
